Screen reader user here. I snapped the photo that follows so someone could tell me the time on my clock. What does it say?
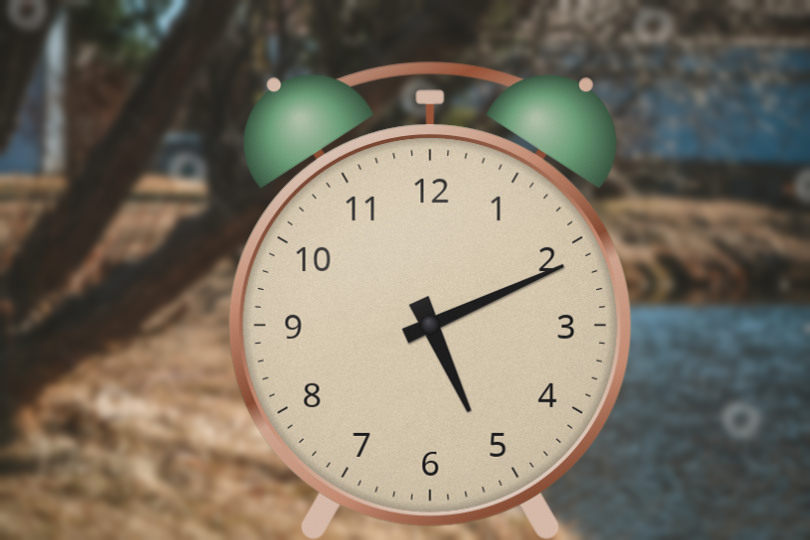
5:11
